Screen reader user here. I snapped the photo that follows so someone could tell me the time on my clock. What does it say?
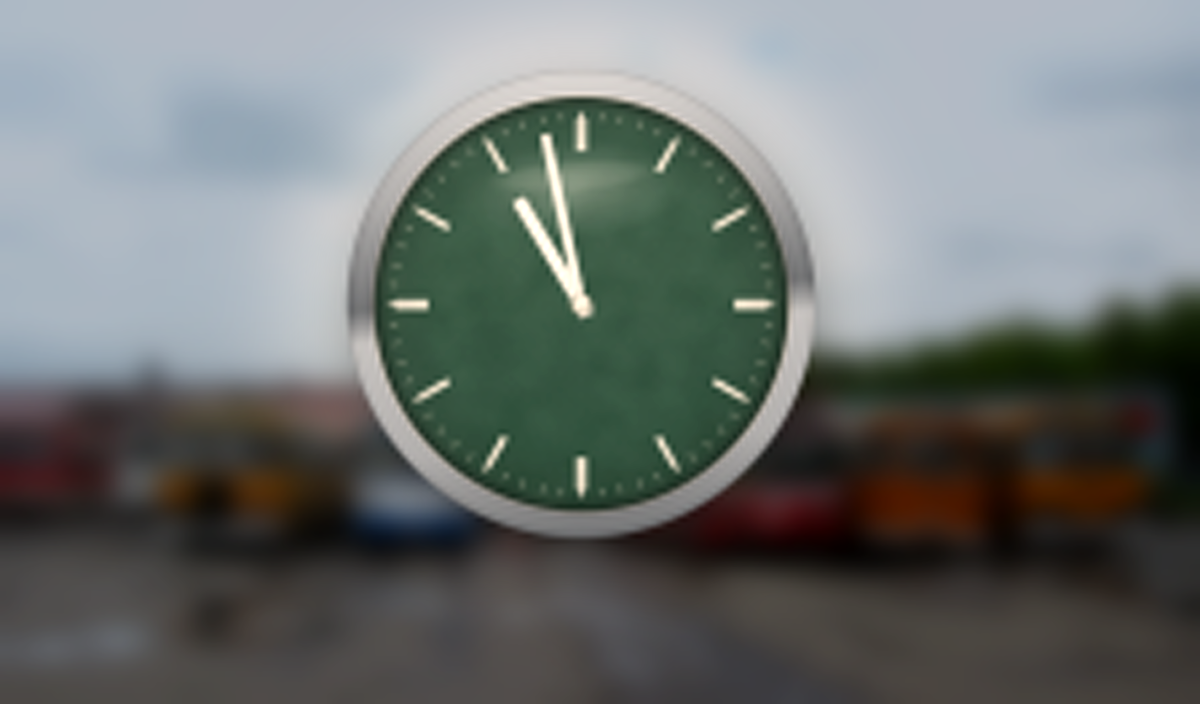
10:58
